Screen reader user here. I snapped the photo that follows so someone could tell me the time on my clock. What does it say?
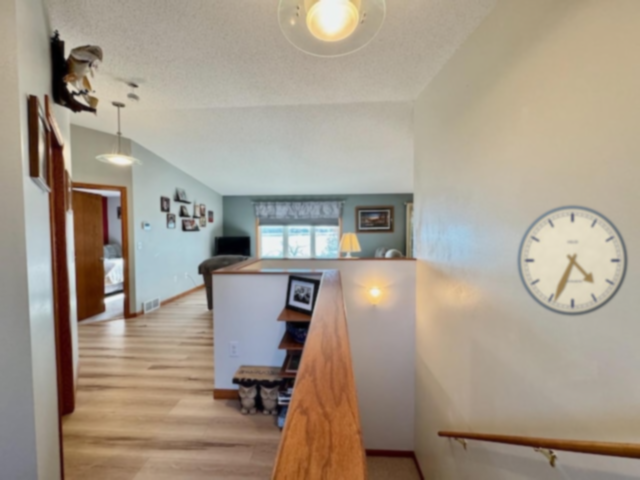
4:34
